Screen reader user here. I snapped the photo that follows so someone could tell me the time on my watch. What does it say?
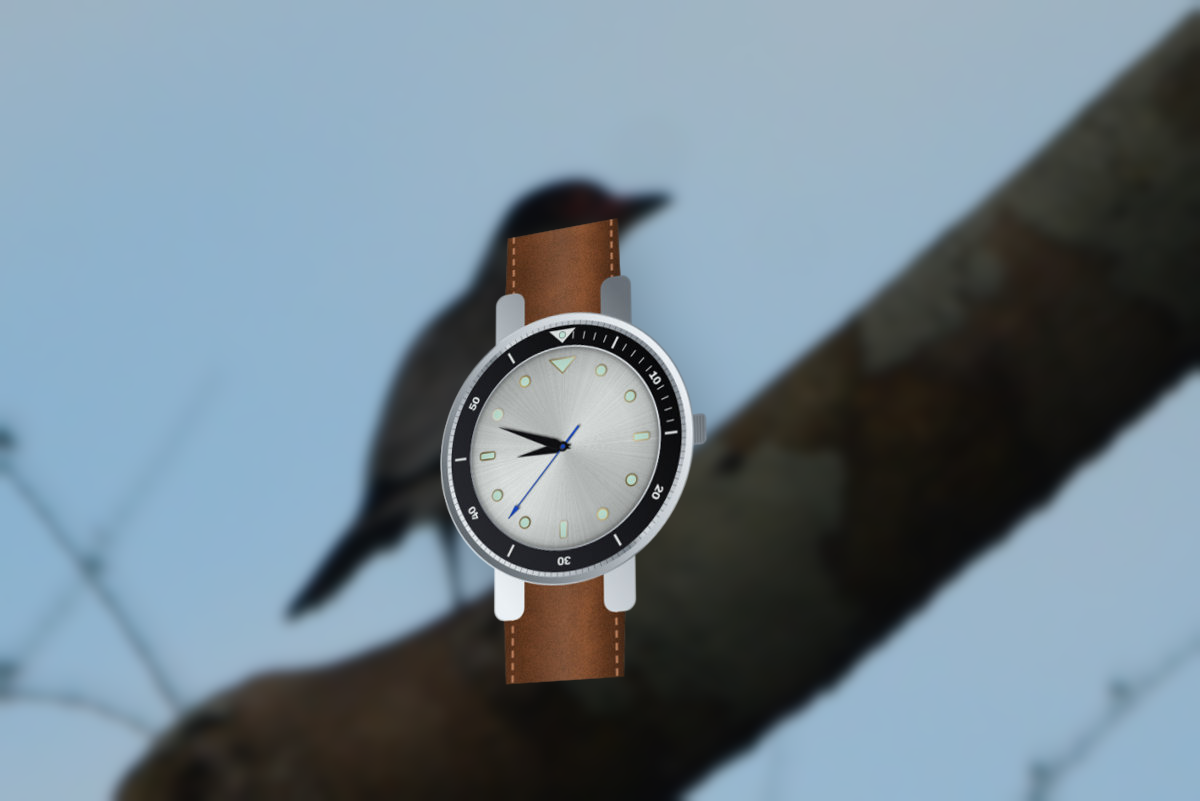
8:48:37
